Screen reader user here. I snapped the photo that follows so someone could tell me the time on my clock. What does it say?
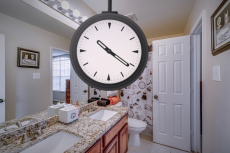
10:21
